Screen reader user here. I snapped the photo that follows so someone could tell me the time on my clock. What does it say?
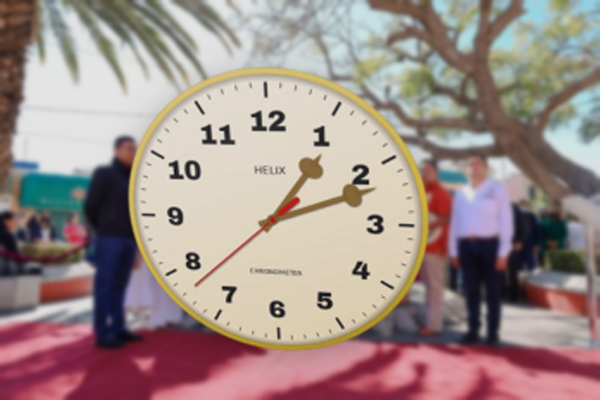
1:11:38
